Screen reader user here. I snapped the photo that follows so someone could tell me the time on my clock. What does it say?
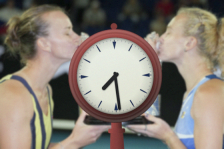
7:29
